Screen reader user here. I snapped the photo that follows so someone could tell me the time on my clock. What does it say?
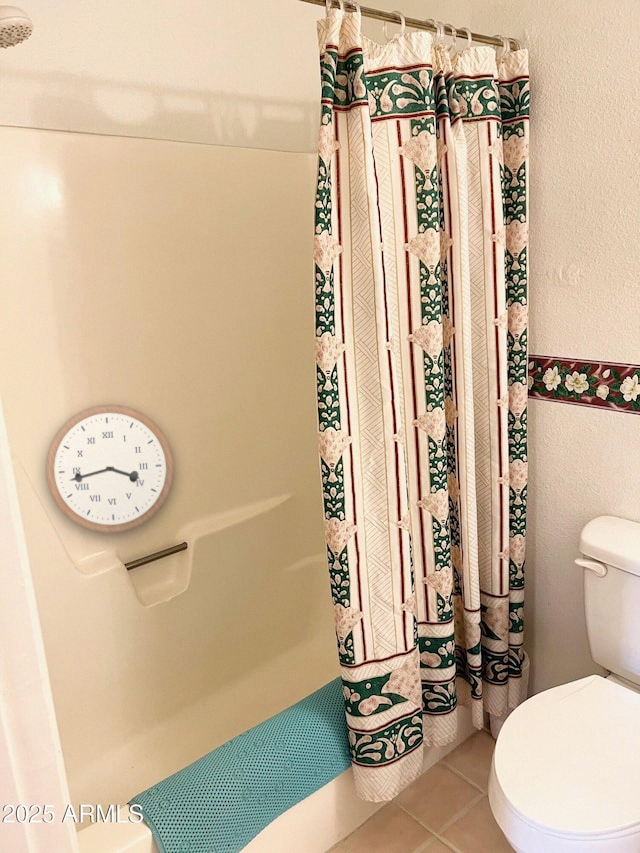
3:43
